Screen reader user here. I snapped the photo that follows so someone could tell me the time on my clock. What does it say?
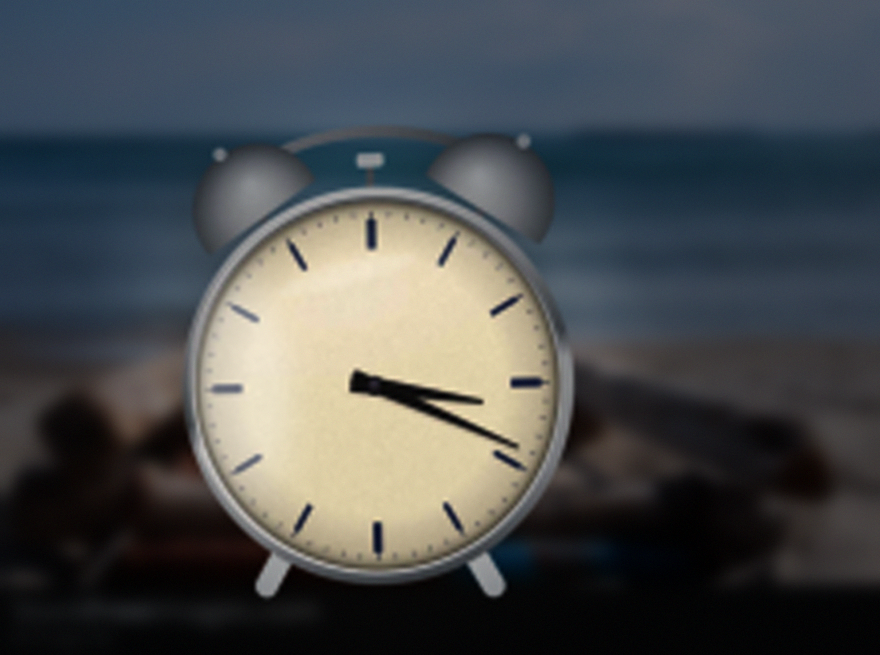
3:19
